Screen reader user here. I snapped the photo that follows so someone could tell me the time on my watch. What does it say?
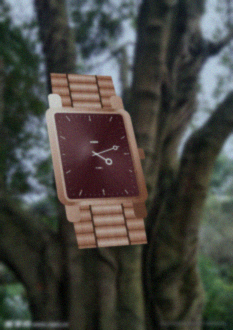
4:12
